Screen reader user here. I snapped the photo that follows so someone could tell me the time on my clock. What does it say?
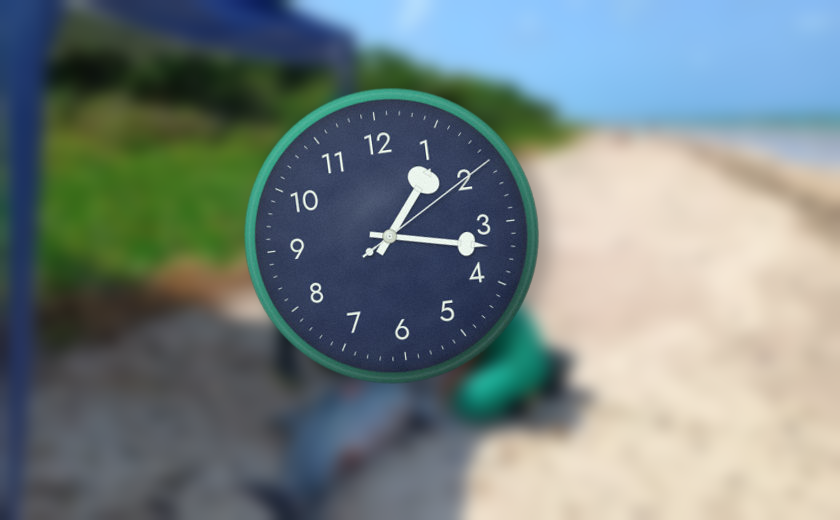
1:17:10
